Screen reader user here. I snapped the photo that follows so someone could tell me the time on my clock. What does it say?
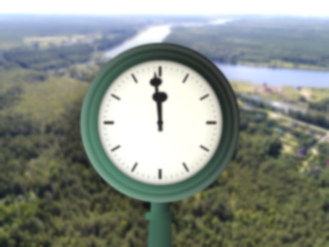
11:59
